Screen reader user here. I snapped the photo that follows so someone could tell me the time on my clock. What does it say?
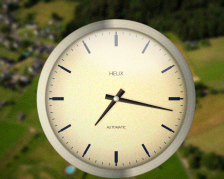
7:17
